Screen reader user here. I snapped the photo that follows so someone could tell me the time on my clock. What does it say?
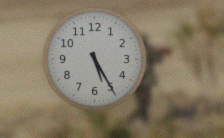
5:25
